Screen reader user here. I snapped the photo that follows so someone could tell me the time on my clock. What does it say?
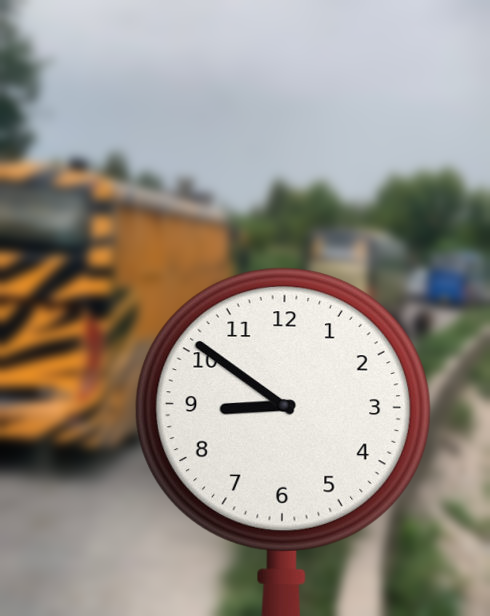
8:51
